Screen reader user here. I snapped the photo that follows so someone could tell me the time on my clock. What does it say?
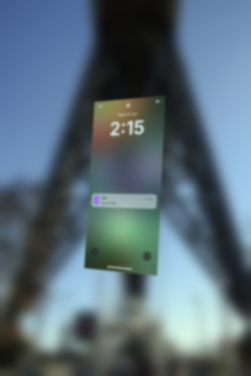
2:15
